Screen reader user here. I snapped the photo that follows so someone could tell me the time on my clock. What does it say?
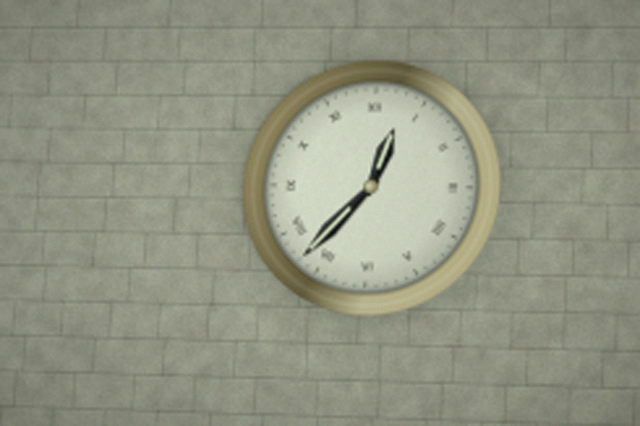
12:37
